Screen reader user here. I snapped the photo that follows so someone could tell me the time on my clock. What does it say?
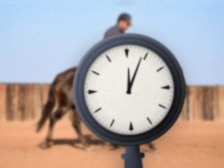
12:04
